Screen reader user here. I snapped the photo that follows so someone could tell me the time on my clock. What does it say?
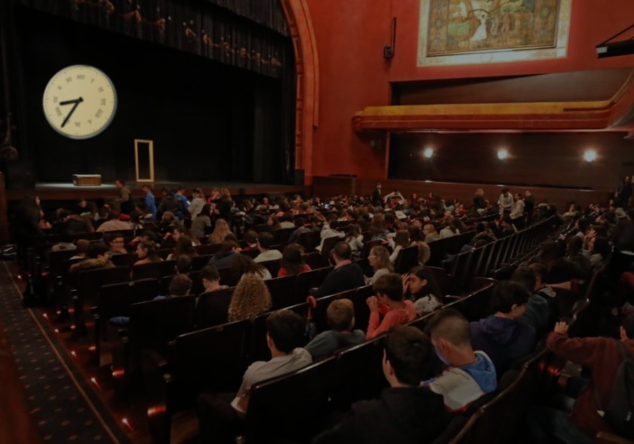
8:35
